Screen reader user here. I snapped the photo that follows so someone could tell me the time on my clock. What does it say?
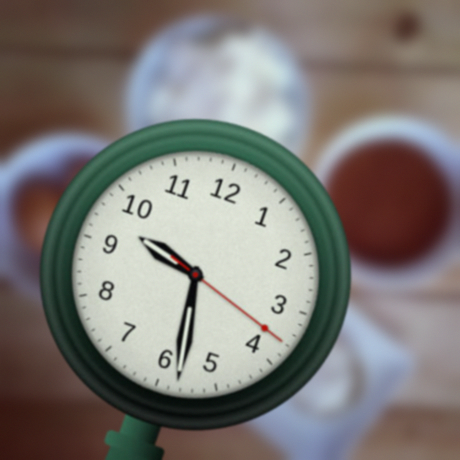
9:28:18
